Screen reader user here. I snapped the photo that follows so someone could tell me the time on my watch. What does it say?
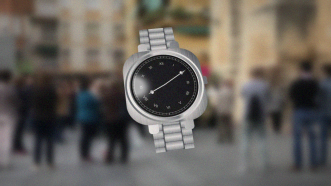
8:10
